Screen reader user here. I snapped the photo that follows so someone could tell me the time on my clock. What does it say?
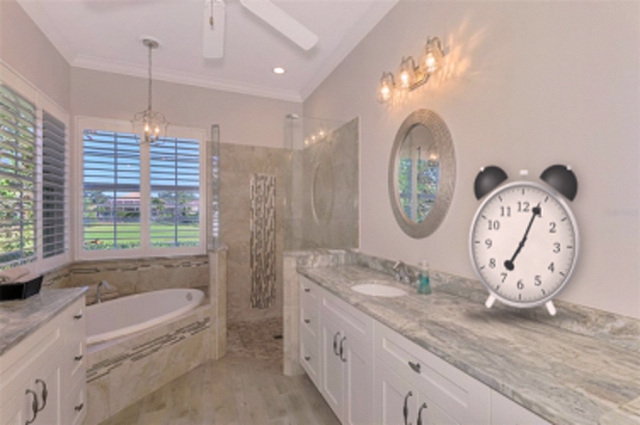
7:04
